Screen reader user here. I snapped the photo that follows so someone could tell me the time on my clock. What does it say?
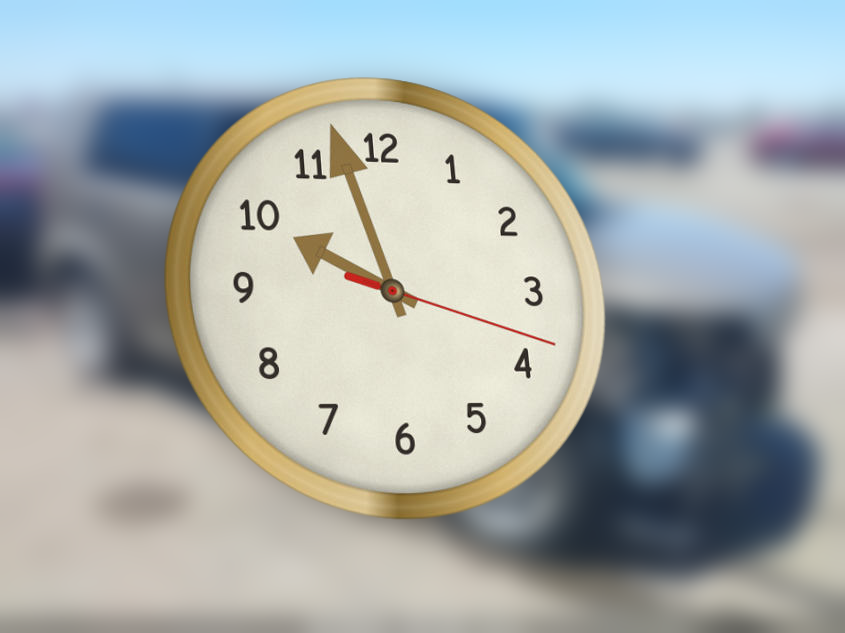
9:57:18
